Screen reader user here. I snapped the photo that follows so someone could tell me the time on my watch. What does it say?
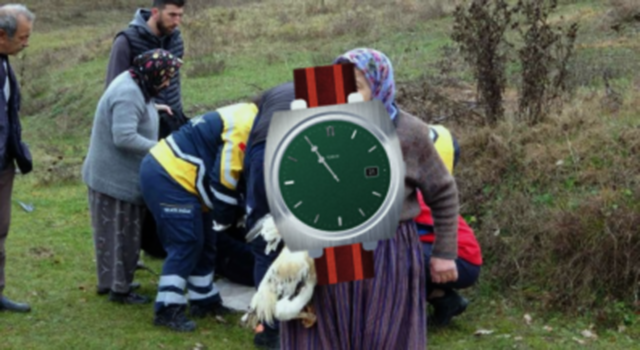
10:55
